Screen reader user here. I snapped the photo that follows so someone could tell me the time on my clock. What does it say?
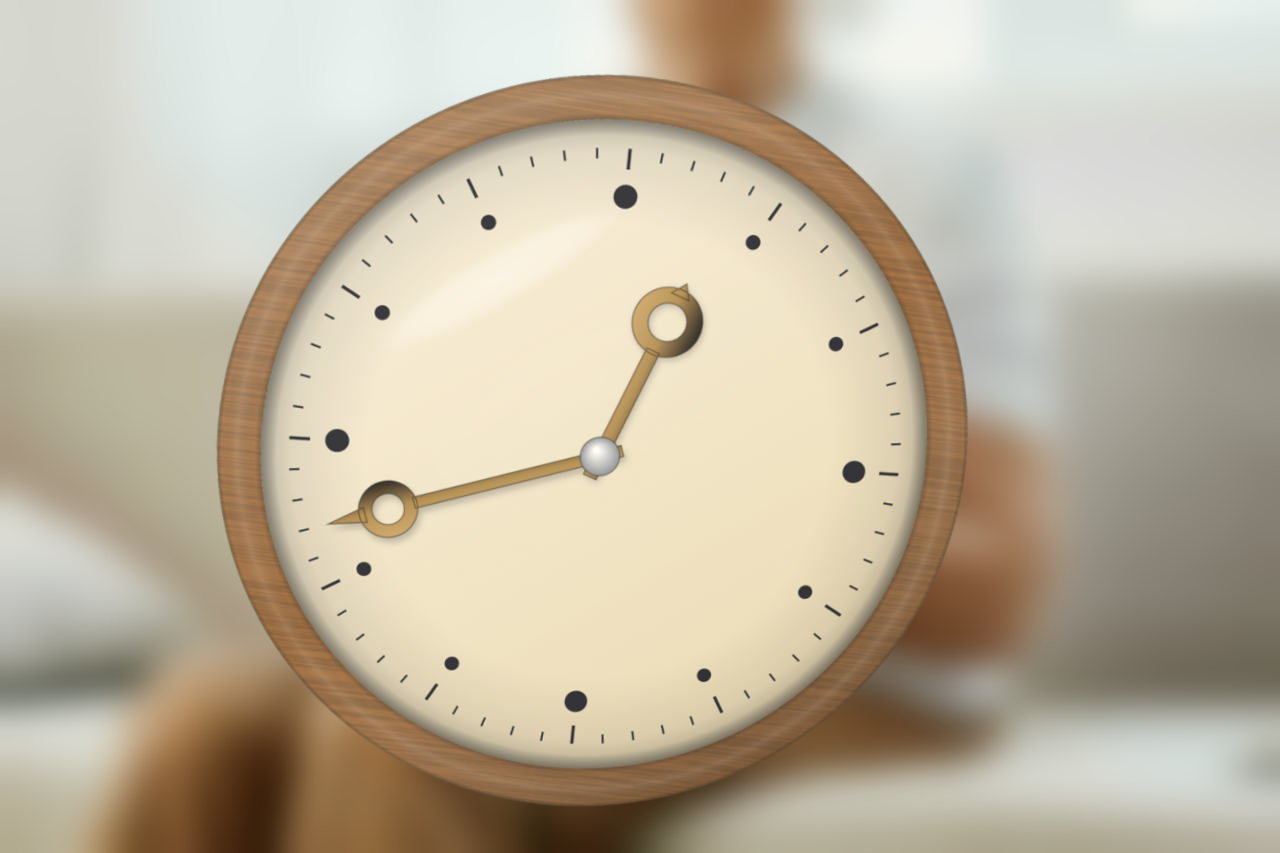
12:42
